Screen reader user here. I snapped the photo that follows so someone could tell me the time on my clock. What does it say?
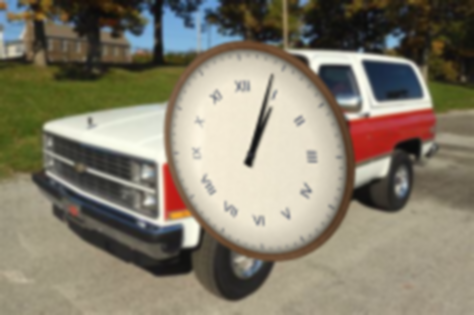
1:04
